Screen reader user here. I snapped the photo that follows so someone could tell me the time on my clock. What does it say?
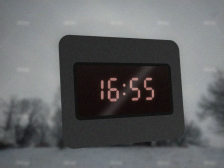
16:55
